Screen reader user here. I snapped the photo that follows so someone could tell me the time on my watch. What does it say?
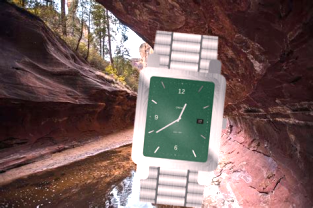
12:39
